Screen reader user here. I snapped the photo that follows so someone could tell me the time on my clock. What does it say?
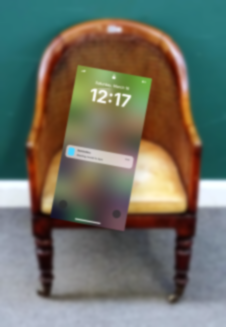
12:17
